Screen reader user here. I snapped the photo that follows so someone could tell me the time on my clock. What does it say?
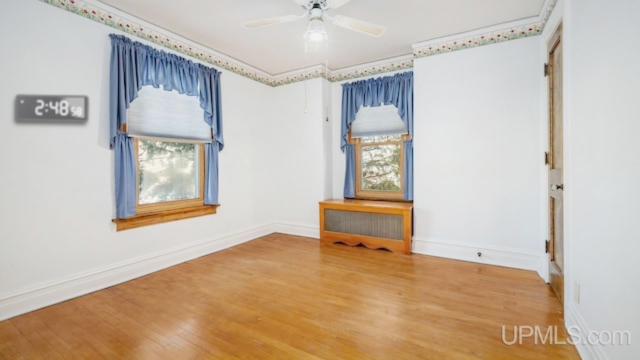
2:48
